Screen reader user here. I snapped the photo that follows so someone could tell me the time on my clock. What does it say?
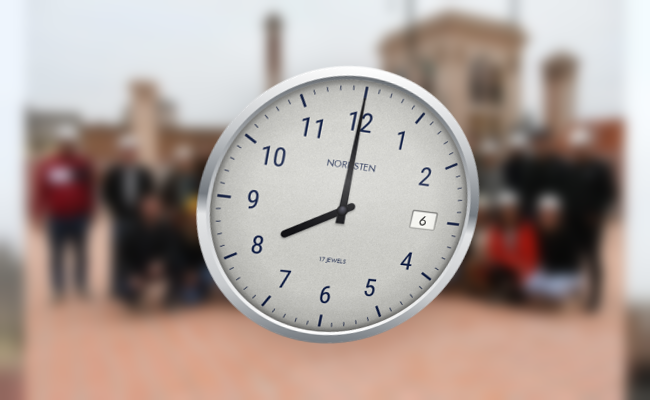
8:00
